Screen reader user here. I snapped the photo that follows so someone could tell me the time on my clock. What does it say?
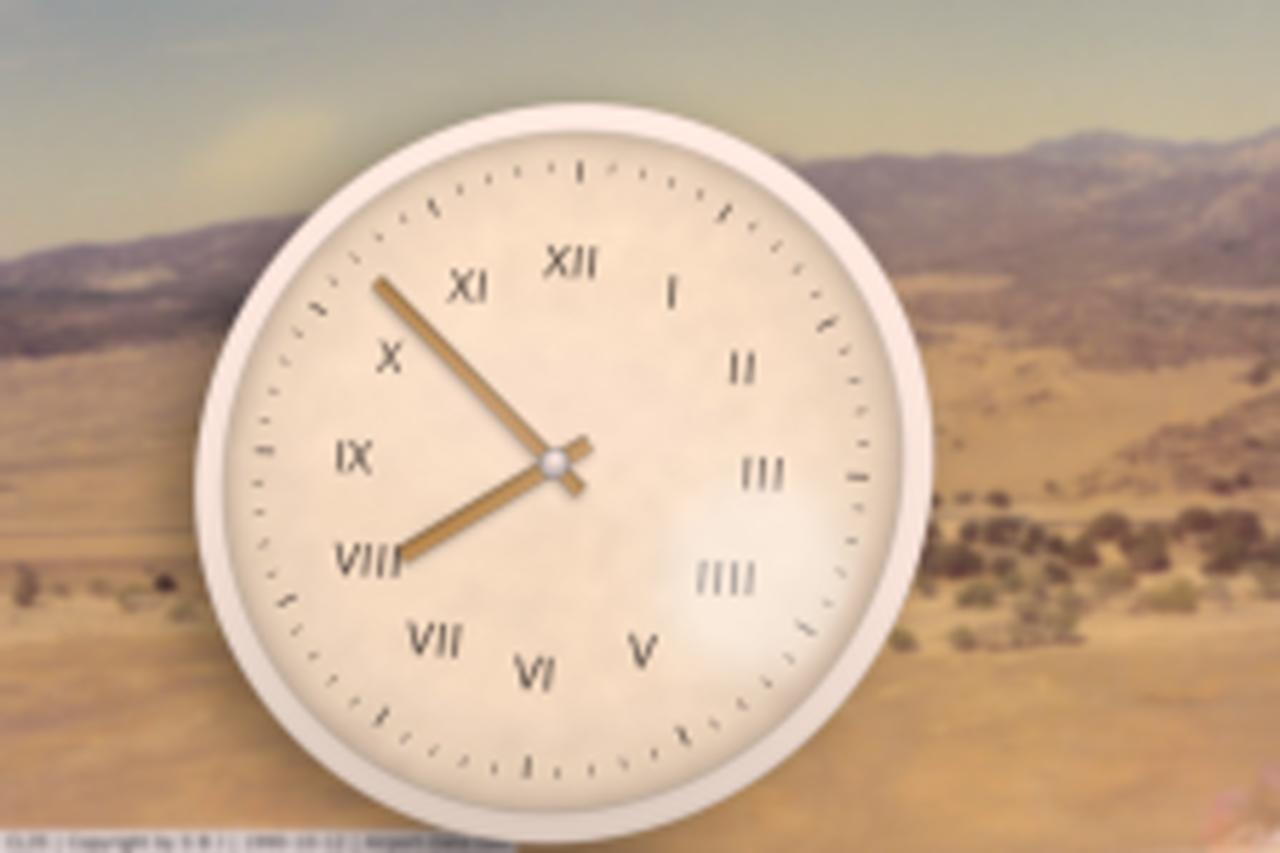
7:52
